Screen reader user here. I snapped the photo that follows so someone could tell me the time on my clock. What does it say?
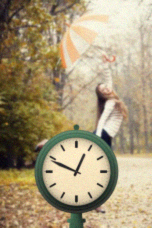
12:49
